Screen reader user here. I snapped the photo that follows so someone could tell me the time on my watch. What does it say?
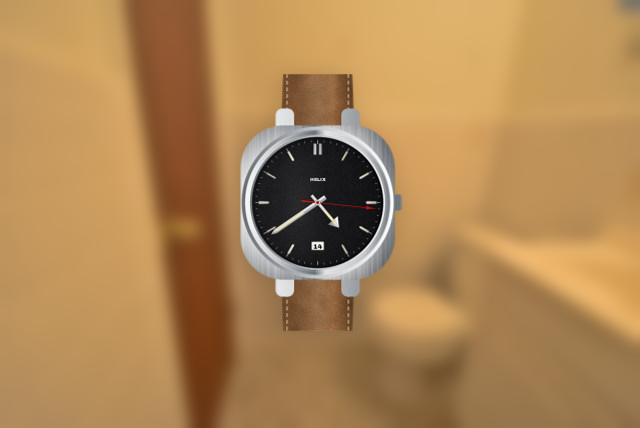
4:39:16
